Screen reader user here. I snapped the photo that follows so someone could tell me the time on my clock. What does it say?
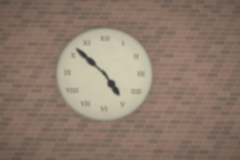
4:52
